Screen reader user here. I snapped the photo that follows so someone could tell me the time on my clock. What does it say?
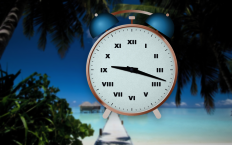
9:18
